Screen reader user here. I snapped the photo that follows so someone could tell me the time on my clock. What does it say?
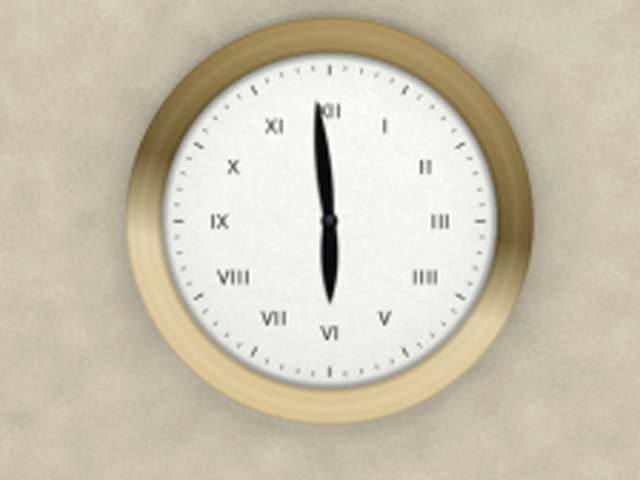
5:59
